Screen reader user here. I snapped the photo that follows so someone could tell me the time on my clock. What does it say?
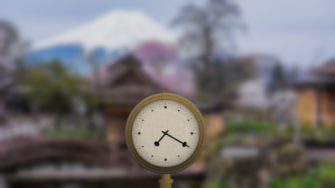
7:20
